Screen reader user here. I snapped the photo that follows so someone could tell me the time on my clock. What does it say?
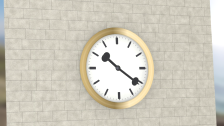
10:21
